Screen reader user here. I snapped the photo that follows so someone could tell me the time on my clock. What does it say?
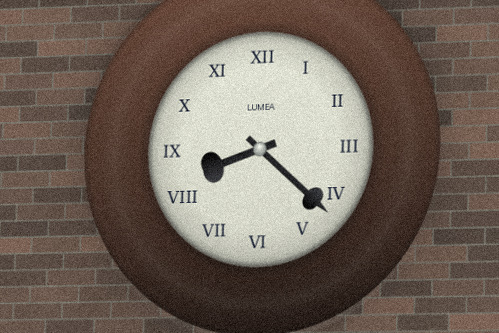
8:22
